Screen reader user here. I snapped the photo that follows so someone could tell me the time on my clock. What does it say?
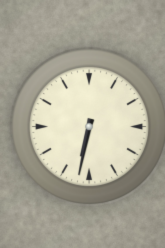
6:32
